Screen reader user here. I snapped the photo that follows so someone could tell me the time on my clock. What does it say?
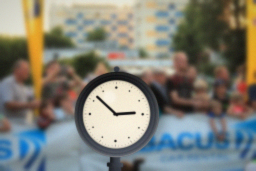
2:52
